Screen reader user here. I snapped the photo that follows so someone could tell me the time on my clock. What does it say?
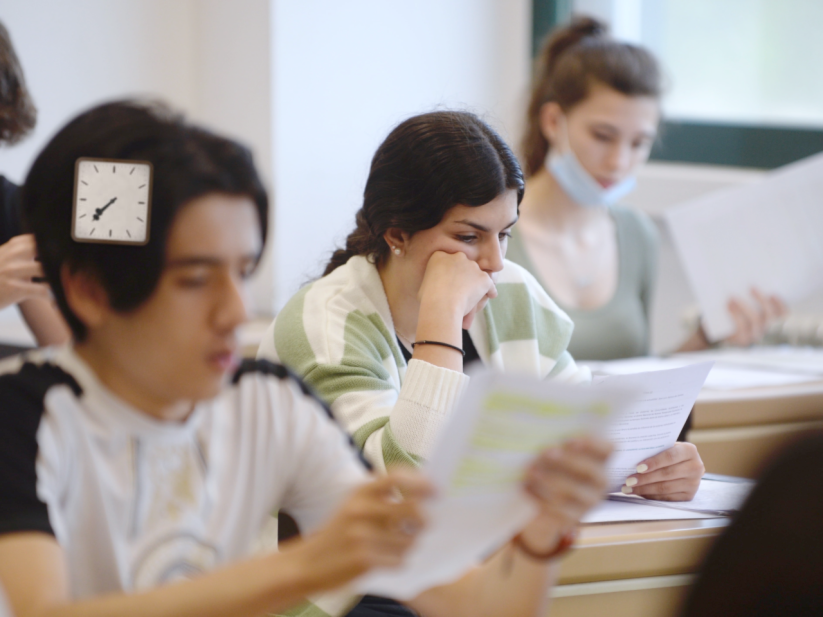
7:37
